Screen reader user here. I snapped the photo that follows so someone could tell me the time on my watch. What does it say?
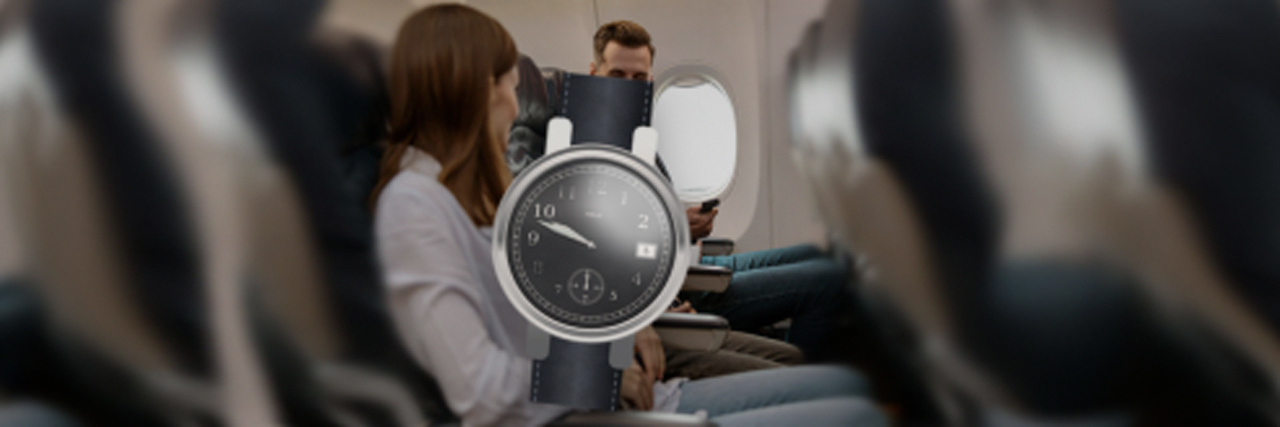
9:48
